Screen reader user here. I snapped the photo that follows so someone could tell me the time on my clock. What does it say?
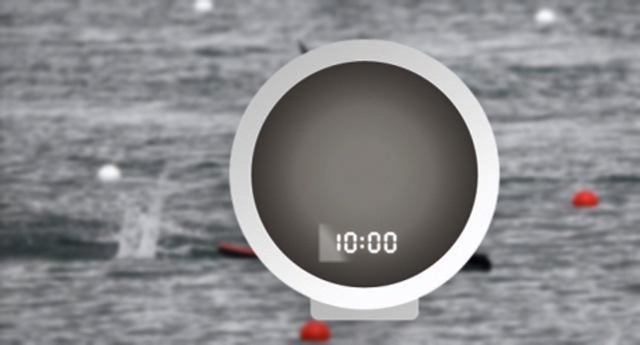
10:00
